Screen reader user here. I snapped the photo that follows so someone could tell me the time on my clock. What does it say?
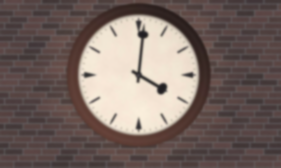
4:01
